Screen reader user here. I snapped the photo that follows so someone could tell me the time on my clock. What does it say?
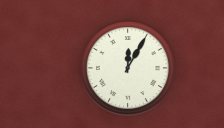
12:05
